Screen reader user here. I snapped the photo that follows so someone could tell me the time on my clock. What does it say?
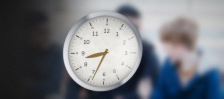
8:34
